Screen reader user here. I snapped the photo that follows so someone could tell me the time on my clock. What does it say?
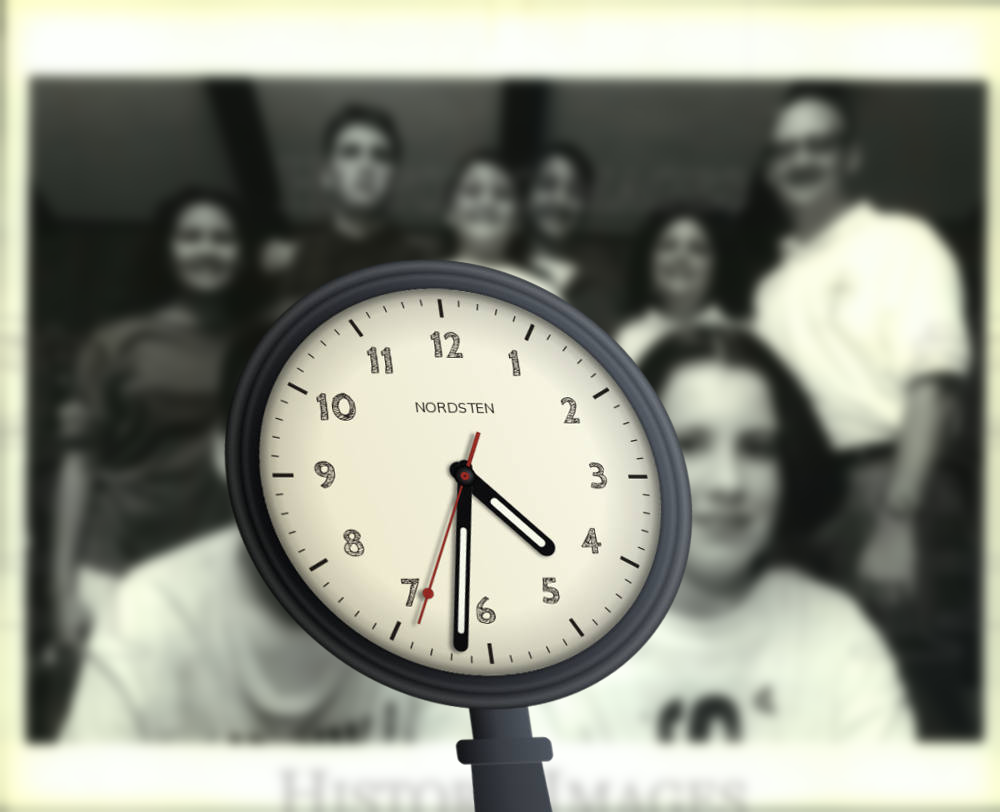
4:31:34
